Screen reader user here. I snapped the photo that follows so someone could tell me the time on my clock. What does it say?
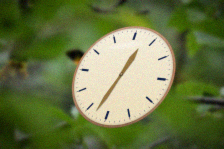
12:33
